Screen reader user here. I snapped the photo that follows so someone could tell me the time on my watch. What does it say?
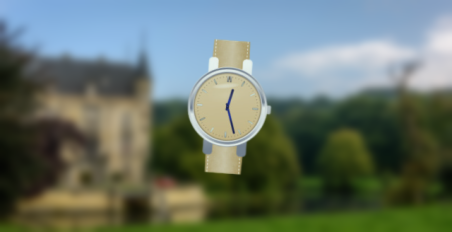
12:27
